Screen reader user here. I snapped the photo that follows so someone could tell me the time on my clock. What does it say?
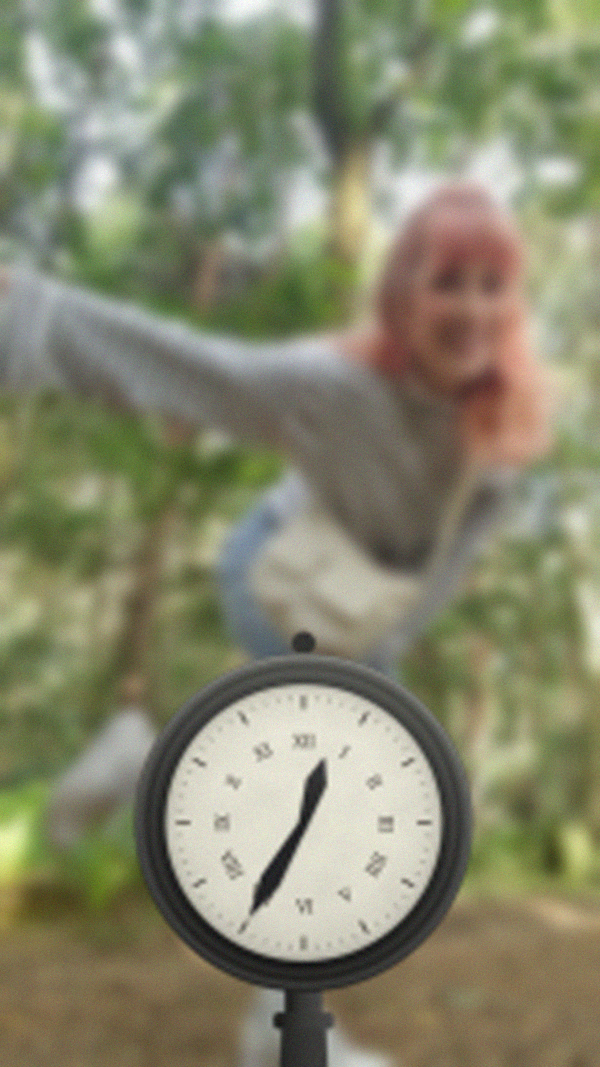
12:35
